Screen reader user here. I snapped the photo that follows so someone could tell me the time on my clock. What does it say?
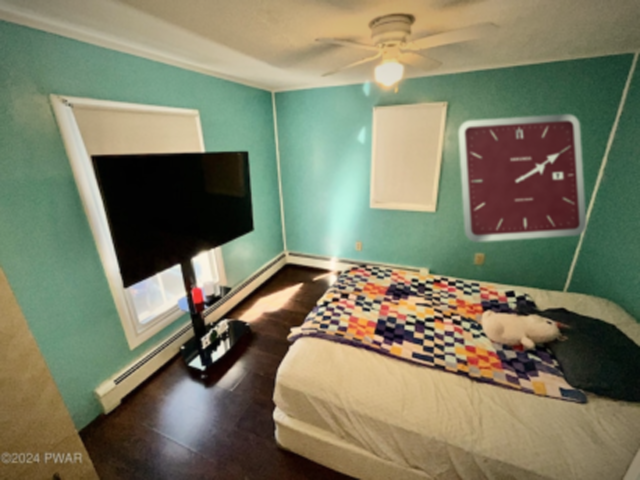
2:10
